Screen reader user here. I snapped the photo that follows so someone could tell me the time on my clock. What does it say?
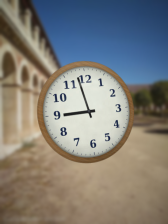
8:58
